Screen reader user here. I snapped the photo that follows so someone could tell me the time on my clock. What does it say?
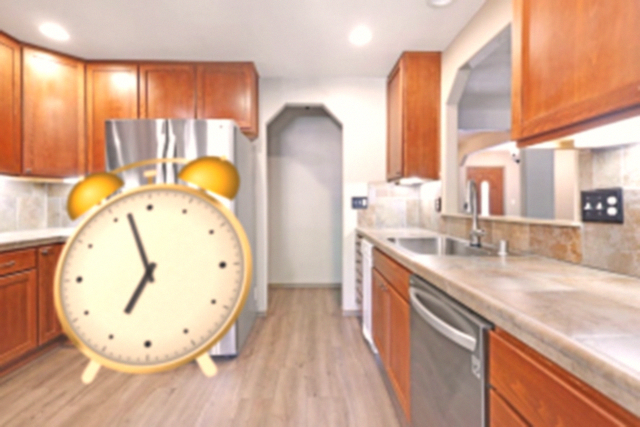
6:57
